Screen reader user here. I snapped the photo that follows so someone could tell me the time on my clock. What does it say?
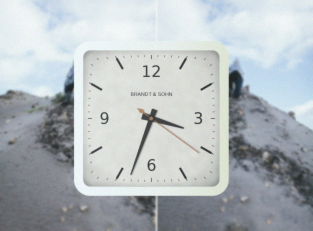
3:33:21
